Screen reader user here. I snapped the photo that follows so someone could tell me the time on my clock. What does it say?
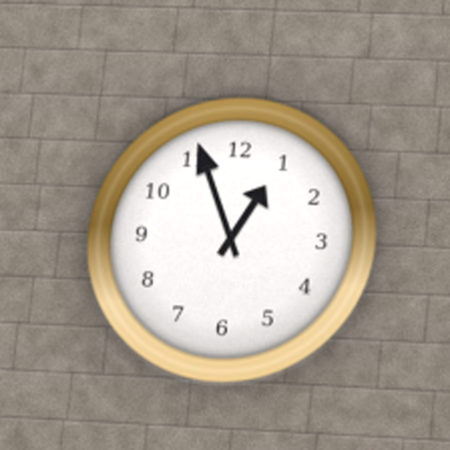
12:56
